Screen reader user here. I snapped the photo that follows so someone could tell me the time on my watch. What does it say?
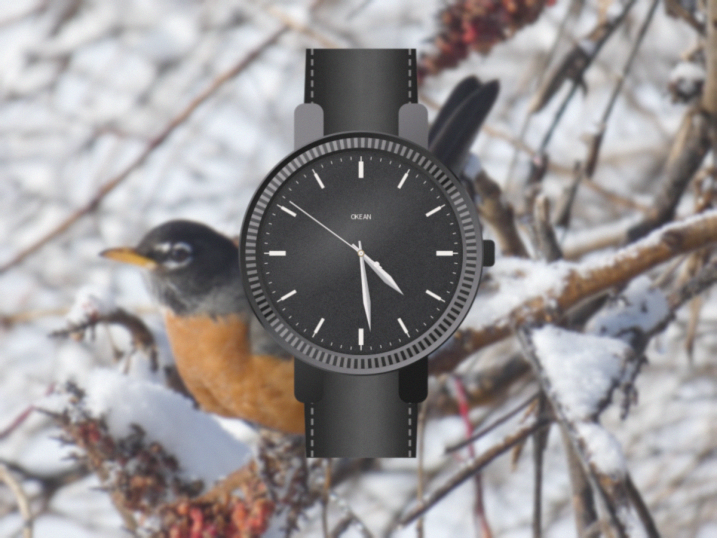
4:28:51
